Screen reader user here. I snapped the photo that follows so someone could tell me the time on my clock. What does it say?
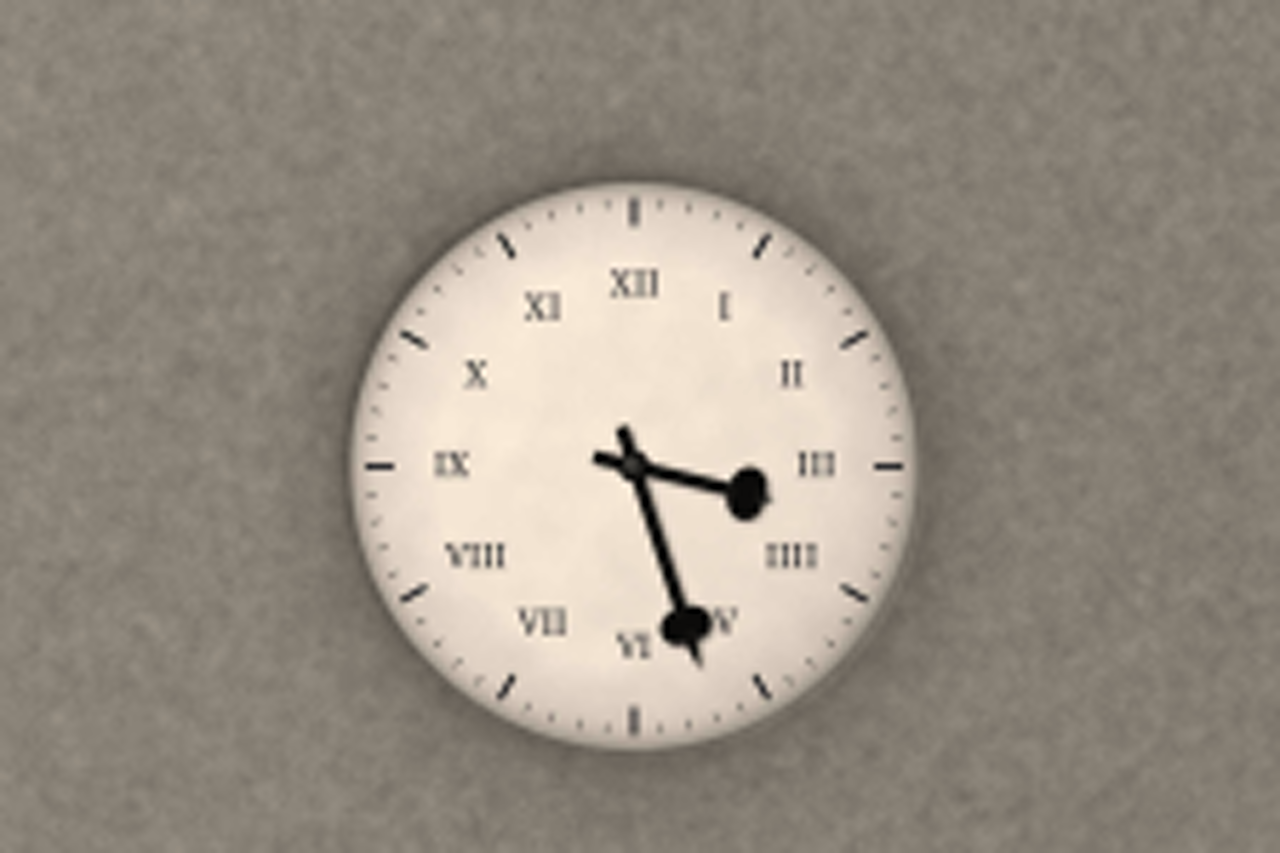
3:27
